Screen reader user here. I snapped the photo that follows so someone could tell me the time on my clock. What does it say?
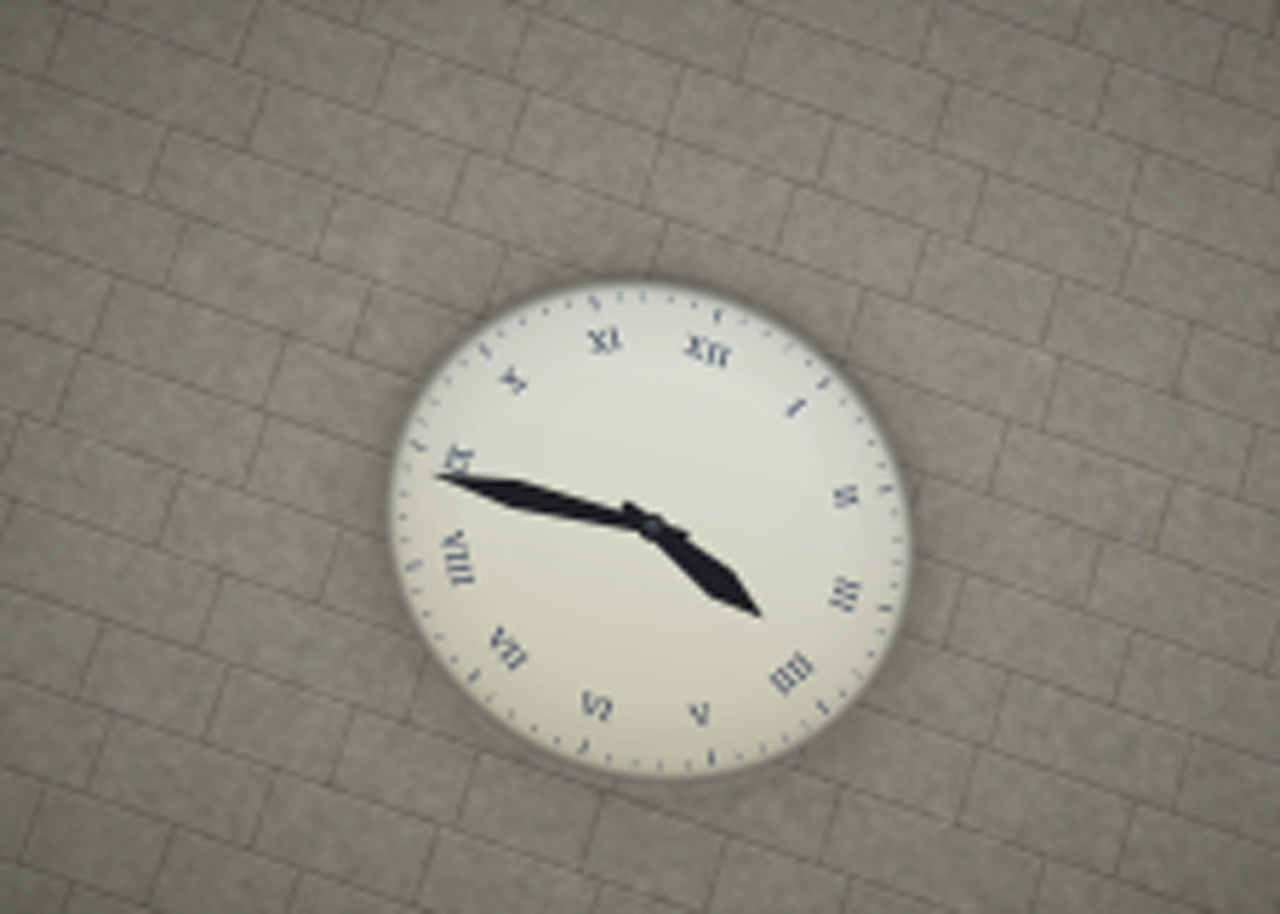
3:44
